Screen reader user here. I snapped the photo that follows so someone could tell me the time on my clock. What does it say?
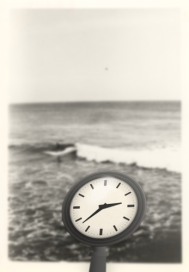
2:38
